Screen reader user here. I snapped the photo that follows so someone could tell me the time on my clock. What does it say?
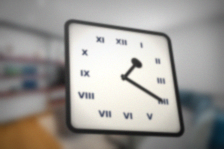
1:20
